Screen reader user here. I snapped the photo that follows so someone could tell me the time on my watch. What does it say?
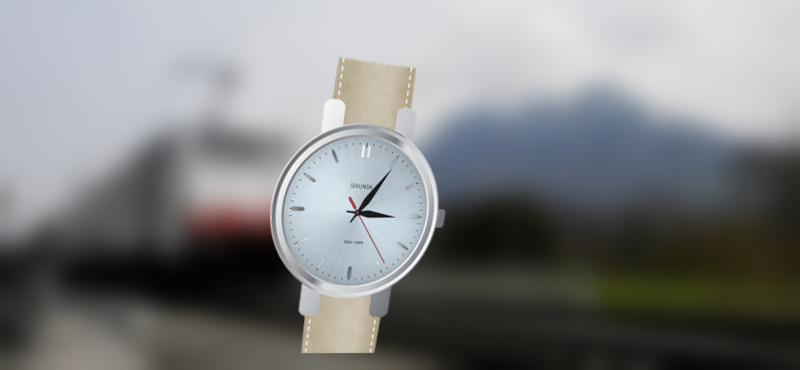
3:05:24
